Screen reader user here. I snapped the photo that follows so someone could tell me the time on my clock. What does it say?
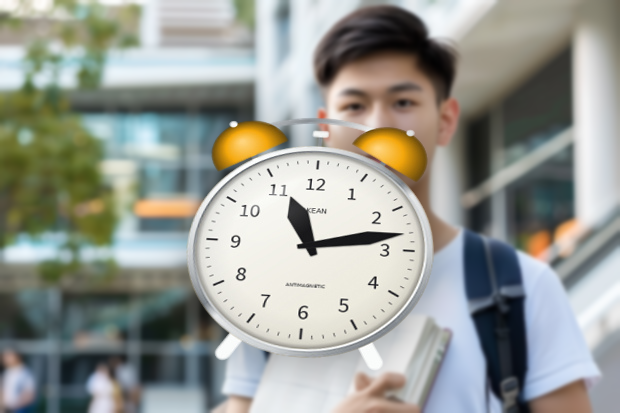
11:13
